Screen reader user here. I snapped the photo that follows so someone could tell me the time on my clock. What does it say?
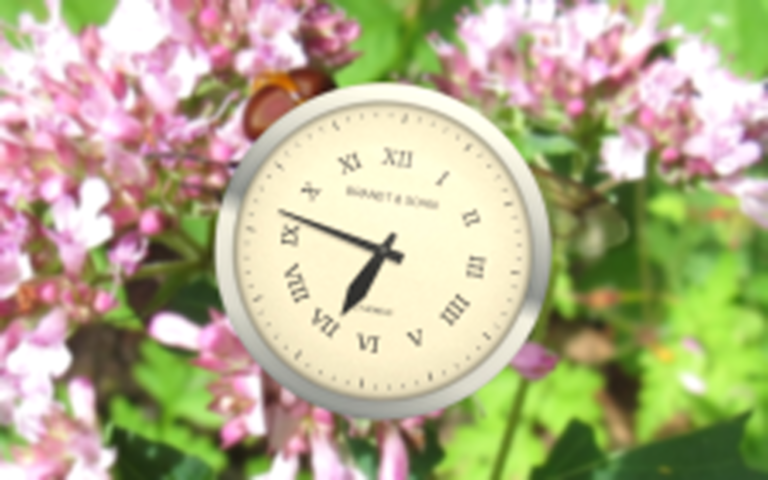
6:47
